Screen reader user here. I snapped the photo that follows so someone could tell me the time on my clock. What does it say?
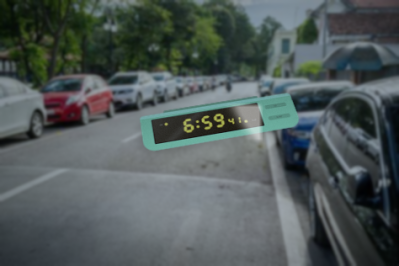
6:59:41
